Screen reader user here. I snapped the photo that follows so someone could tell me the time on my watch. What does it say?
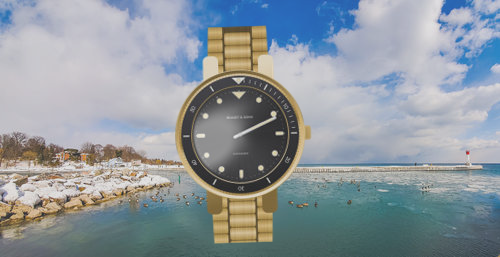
2:11
